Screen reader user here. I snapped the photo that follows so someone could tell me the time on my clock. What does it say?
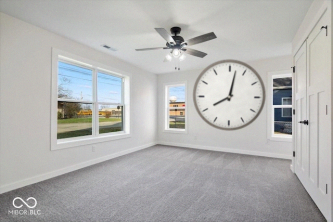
8:02
